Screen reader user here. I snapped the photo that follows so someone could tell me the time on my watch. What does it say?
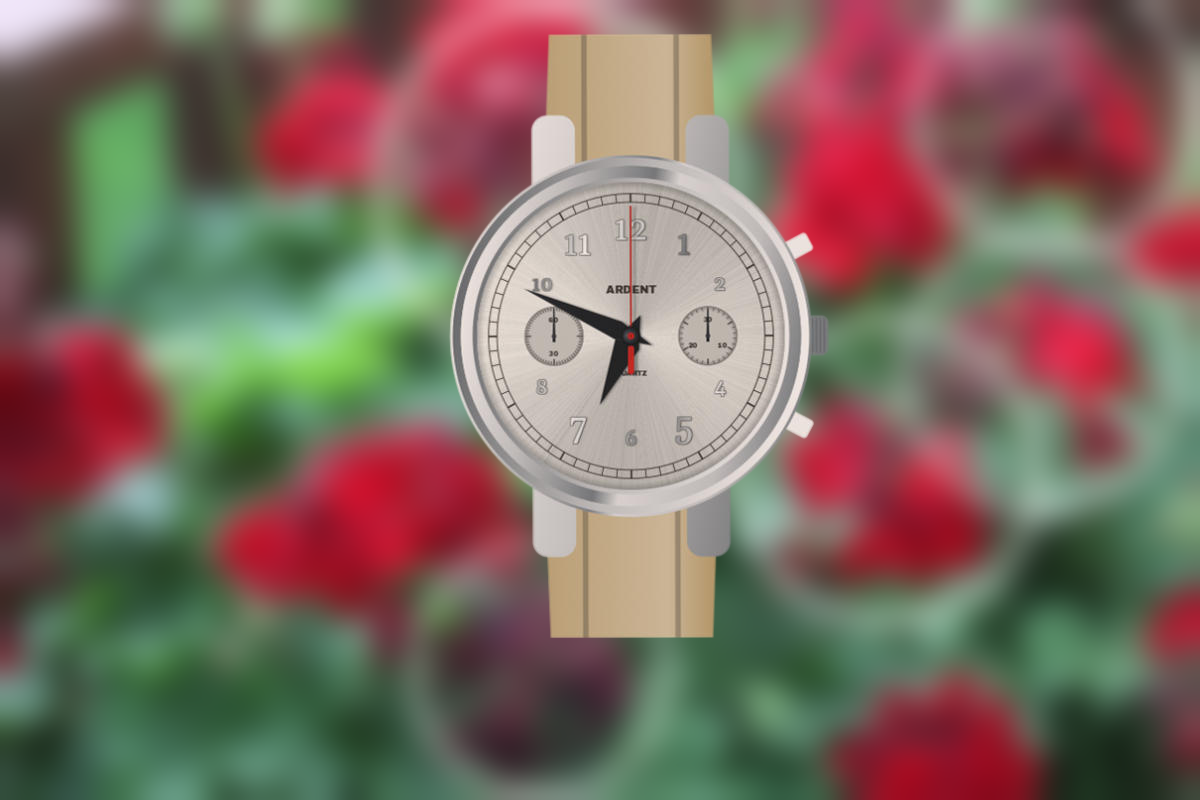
6:49
